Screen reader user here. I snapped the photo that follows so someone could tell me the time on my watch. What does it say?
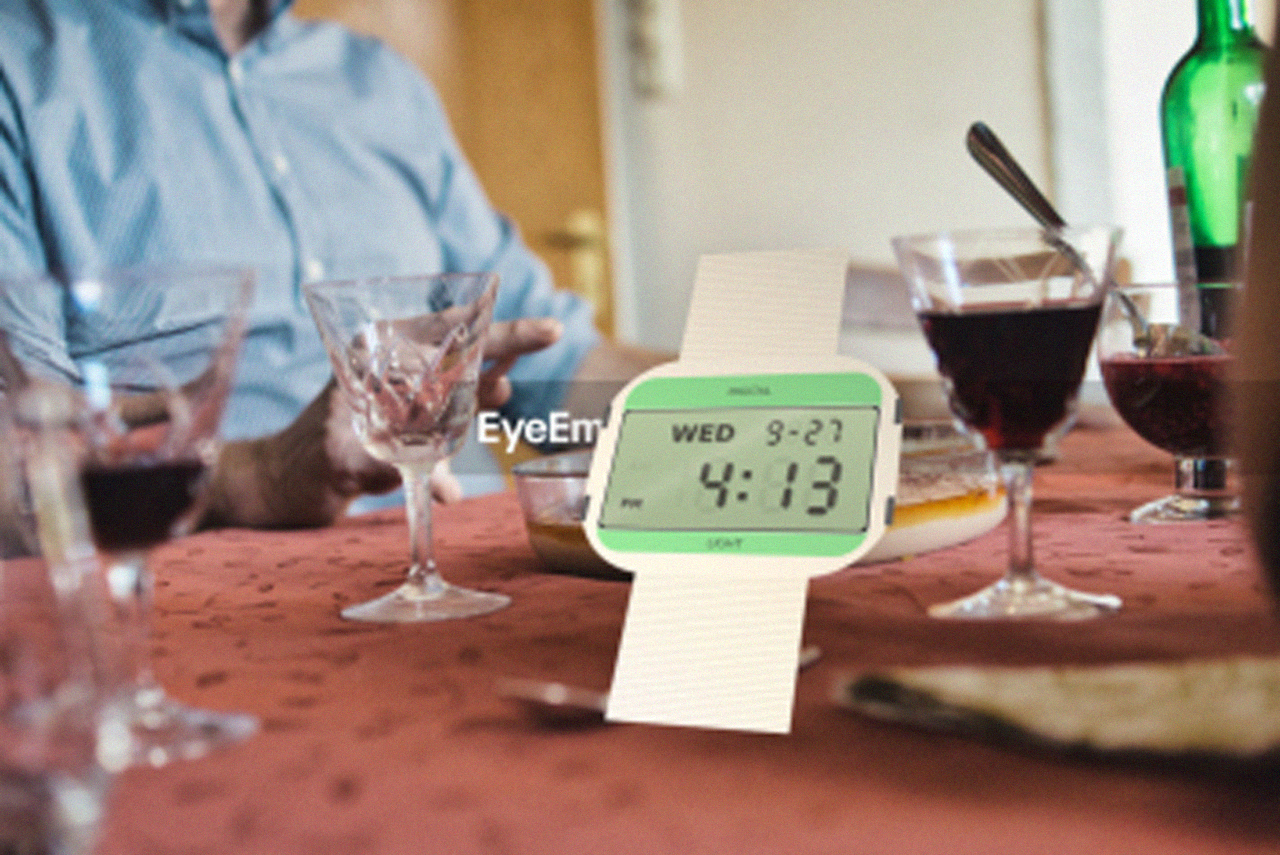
4:13
